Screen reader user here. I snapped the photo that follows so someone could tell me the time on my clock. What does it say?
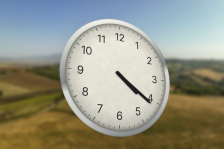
4:21
